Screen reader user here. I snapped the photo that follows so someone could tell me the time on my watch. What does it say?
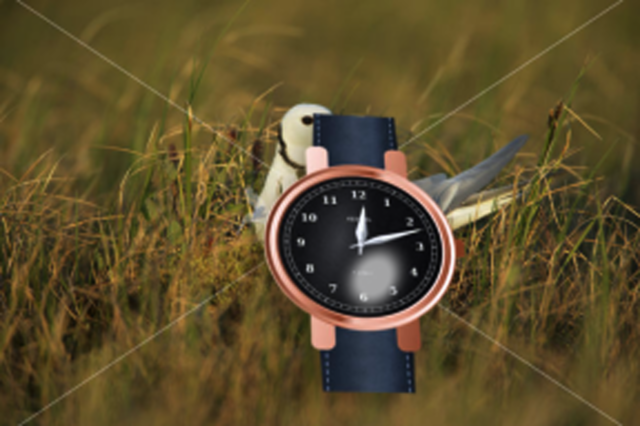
12:12
